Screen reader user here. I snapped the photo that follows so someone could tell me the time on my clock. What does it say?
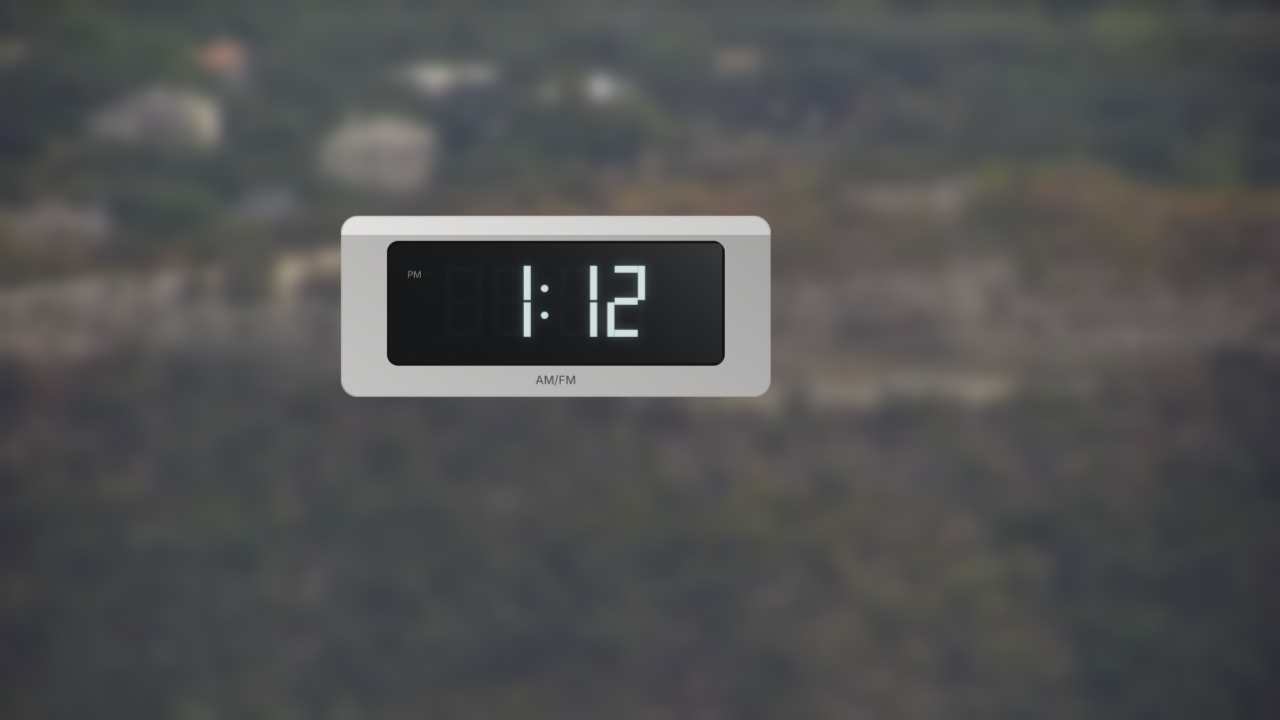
1:12
